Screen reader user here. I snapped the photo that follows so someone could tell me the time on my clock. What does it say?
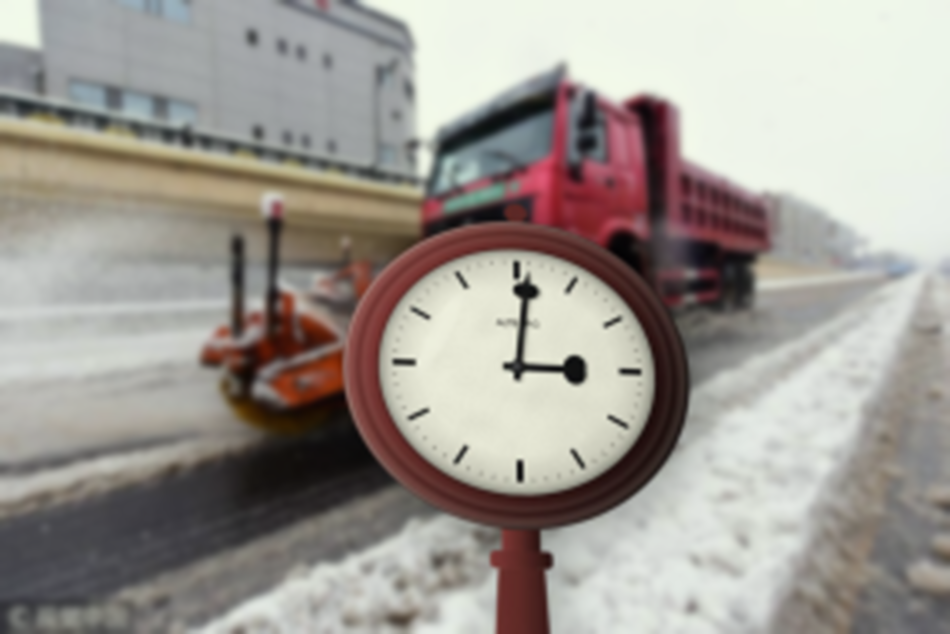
3:01
